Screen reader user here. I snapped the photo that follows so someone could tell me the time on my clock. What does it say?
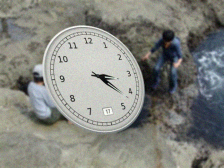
3:22
